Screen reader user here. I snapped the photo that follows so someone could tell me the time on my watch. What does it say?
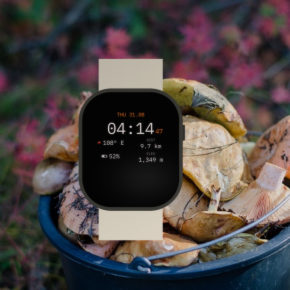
4:14
